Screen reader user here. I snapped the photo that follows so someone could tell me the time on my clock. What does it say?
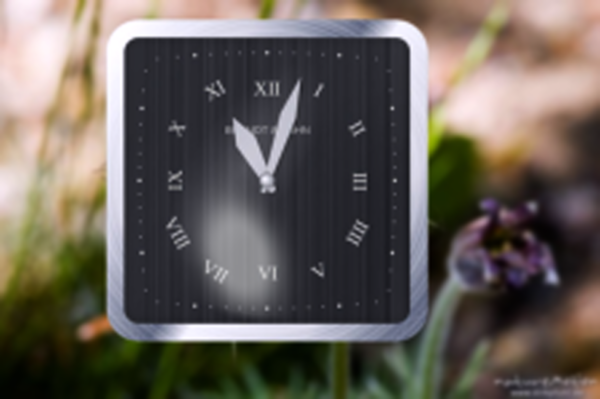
11:03
